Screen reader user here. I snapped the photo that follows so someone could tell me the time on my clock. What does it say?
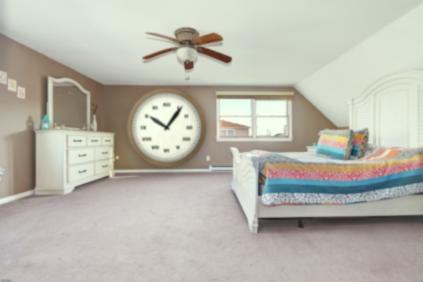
10:06
